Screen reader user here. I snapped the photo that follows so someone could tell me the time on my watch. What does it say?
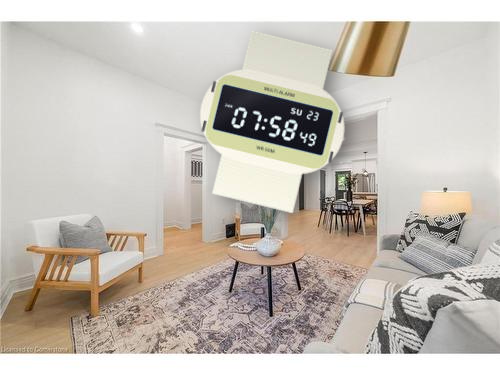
7:58:49
